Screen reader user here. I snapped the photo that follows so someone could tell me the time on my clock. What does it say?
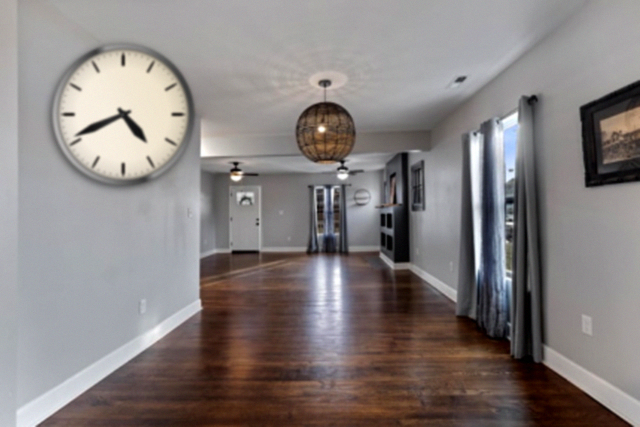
4:41
